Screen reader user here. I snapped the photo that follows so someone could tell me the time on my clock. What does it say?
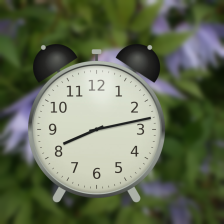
8:13
